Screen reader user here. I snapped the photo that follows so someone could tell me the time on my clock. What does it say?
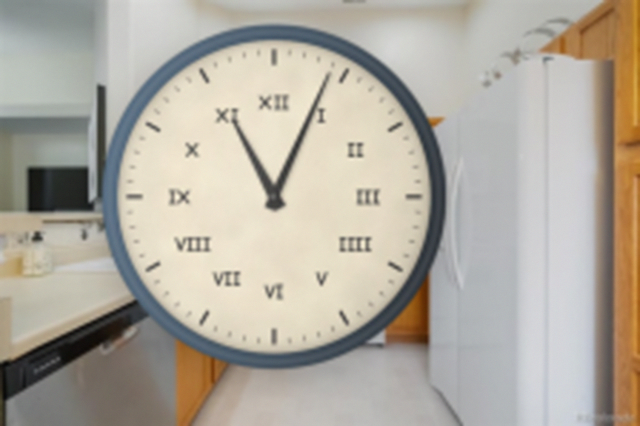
11:04
